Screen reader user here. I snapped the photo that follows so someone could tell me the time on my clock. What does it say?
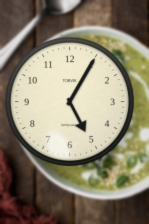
5:05
